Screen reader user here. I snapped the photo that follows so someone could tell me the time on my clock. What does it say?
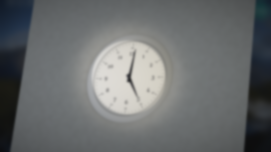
5:01
